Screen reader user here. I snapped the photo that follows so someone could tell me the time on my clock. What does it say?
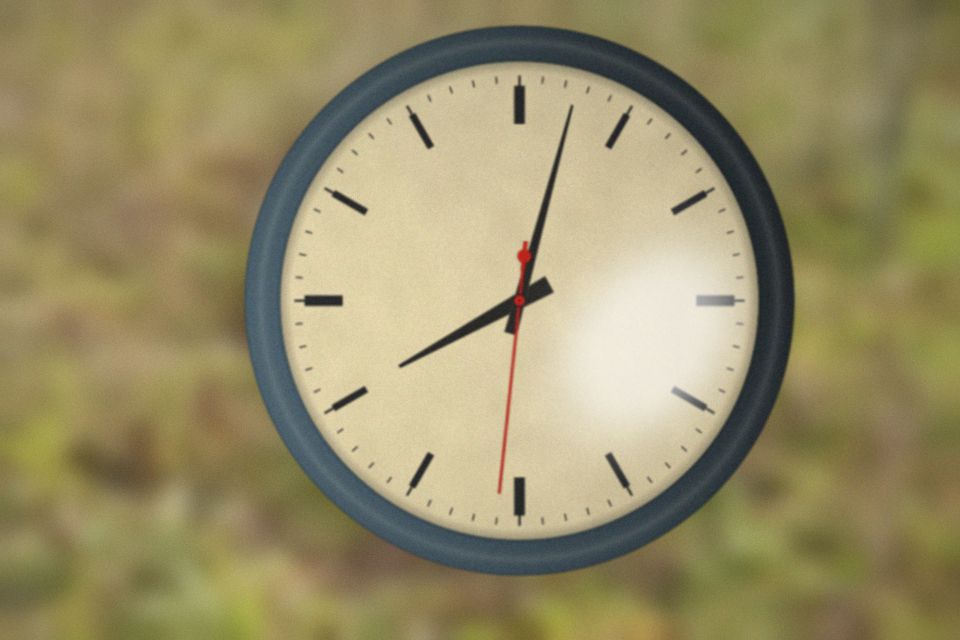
8:02:31
